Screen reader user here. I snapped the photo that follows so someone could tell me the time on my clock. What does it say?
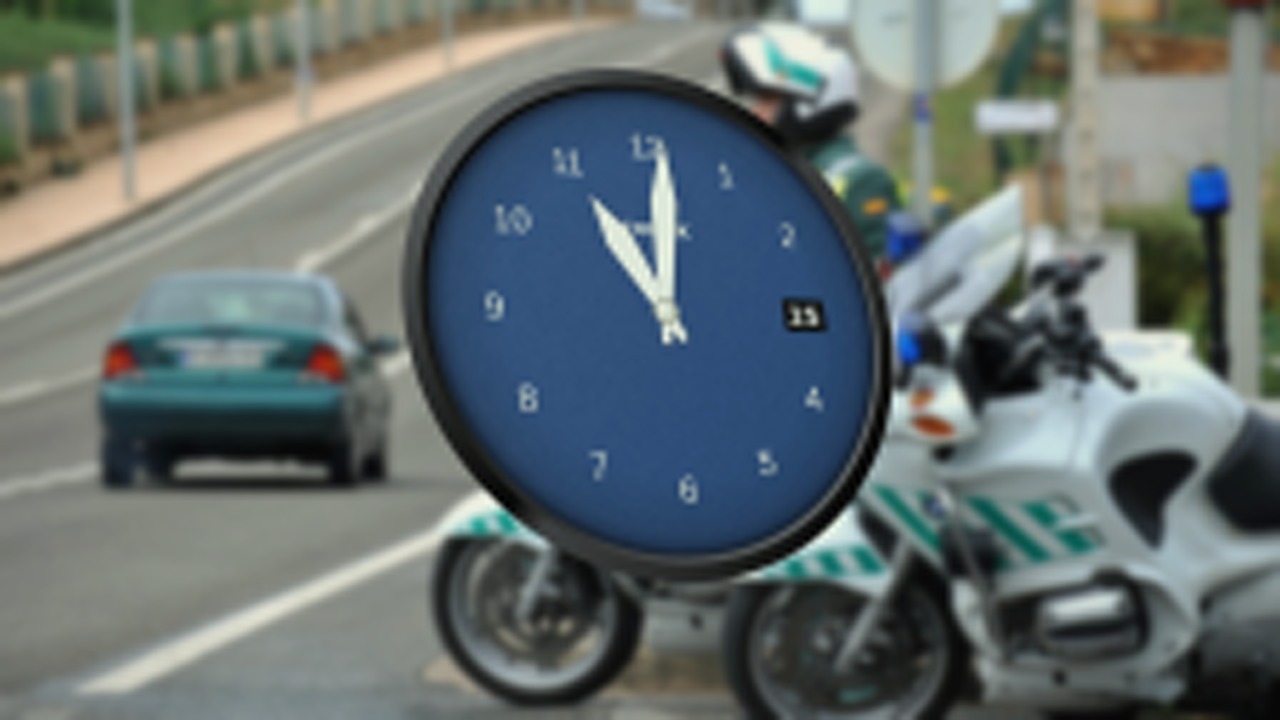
11:01
